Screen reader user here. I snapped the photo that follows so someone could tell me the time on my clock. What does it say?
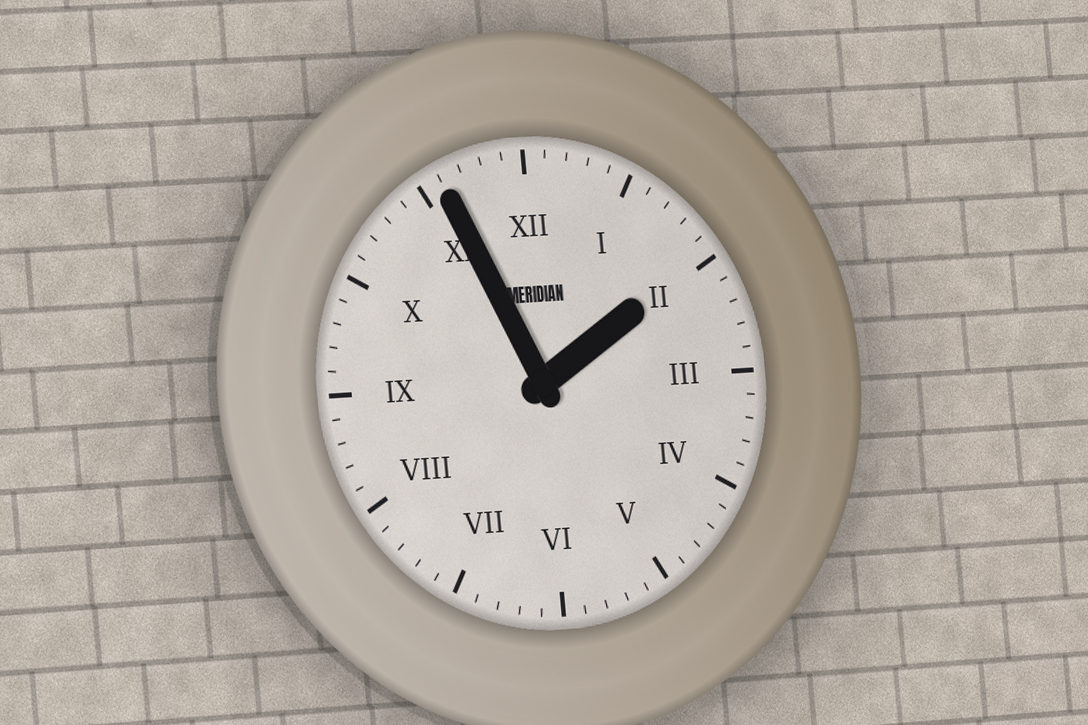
1:56
